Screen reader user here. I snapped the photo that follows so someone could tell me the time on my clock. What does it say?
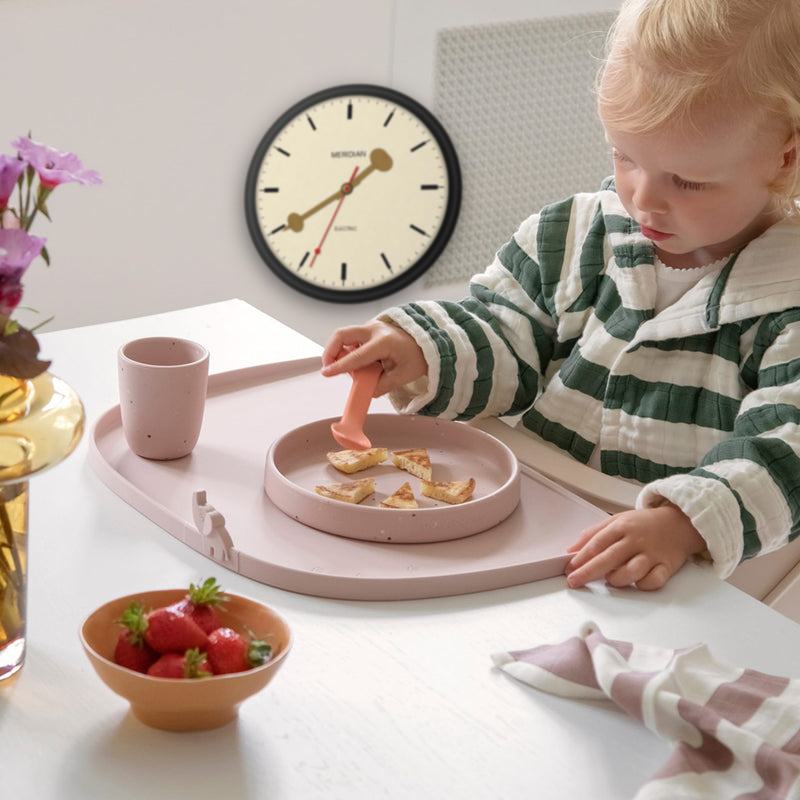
1:39:34
